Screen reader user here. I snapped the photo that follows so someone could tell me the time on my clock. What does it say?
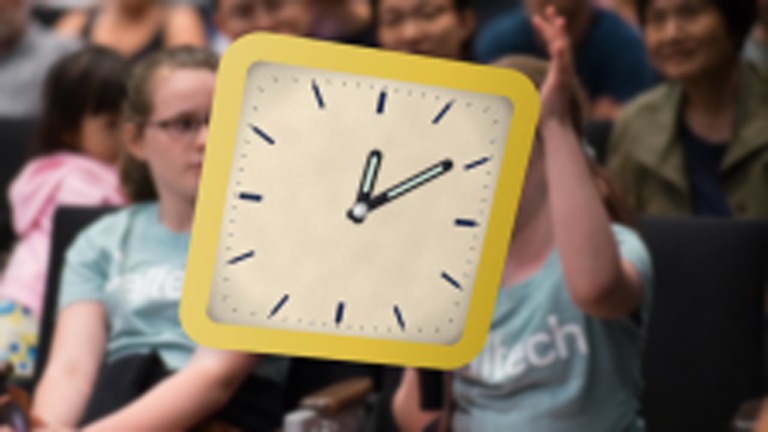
12:09
